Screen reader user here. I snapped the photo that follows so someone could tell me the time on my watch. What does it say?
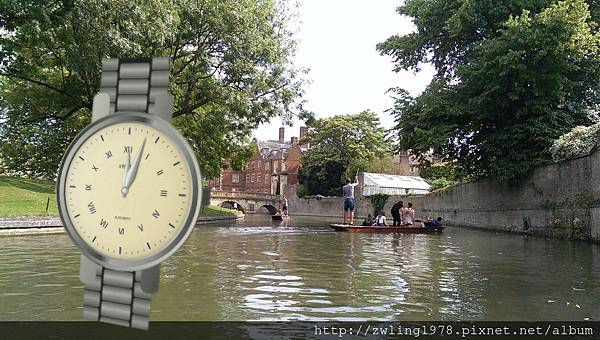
12:03
